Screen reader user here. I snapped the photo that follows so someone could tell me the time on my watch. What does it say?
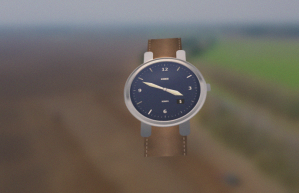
3:49
